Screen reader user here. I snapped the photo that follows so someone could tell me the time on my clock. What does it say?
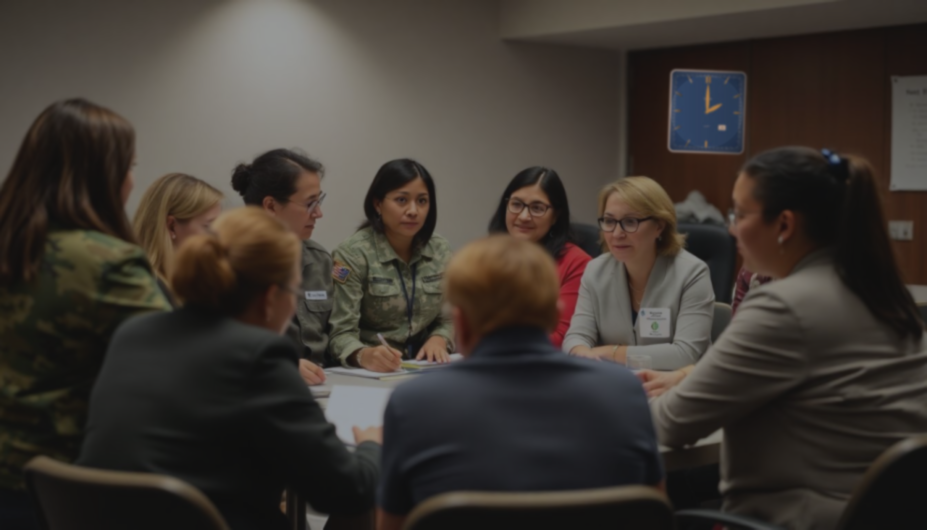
2:00
